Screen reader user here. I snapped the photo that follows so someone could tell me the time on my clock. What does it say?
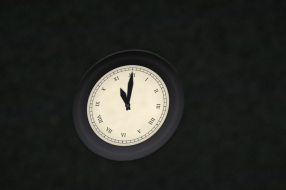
11:00
